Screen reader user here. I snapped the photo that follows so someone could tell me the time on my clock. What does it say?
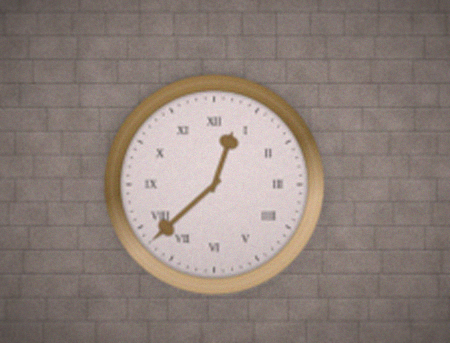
12:38
